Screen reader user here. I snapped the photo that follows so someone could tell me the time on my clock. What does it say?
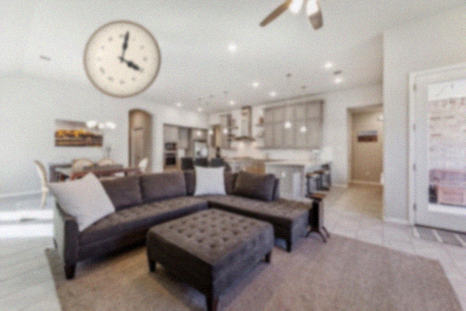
4:02
